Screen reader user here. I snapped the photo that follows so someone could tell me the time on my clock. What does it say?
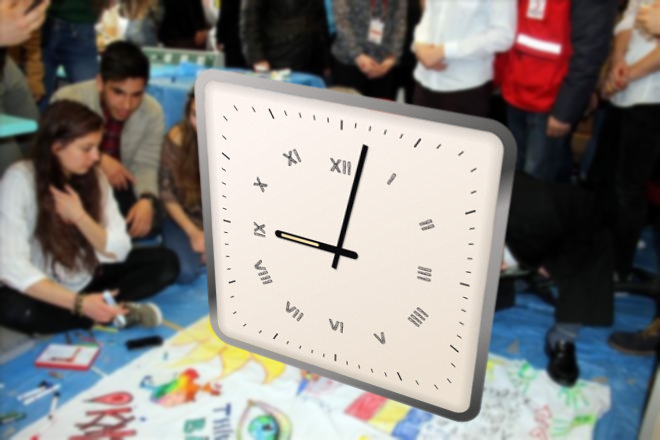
9:02
